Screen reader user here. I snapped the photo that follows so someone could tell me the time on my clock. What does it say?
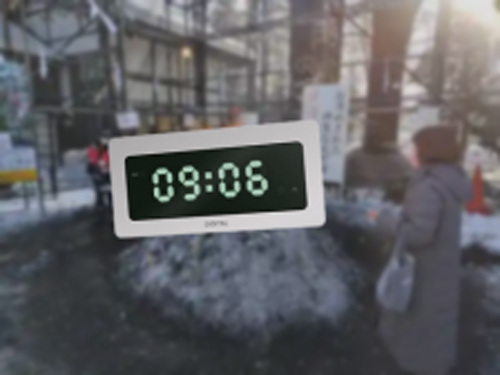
9:06
